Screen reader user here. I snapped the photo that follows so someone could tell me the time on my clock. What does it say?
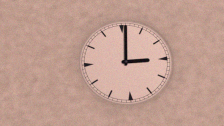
3:01
